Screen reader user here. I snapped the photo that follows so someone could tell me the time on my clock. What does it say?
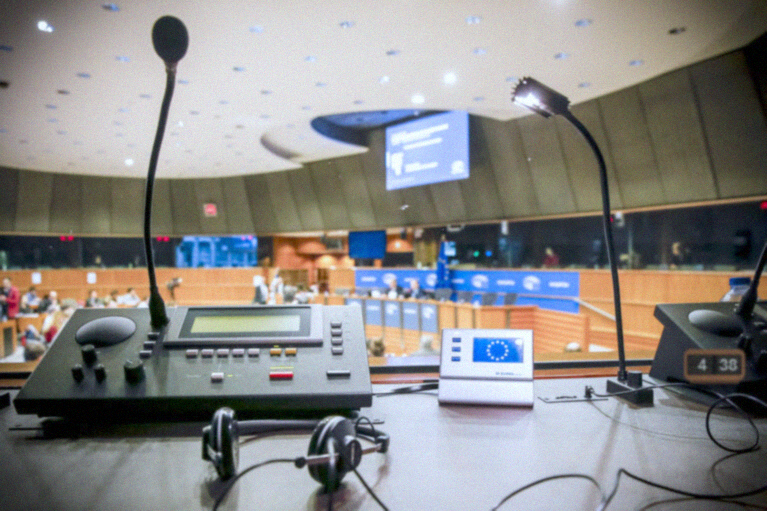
4:38
